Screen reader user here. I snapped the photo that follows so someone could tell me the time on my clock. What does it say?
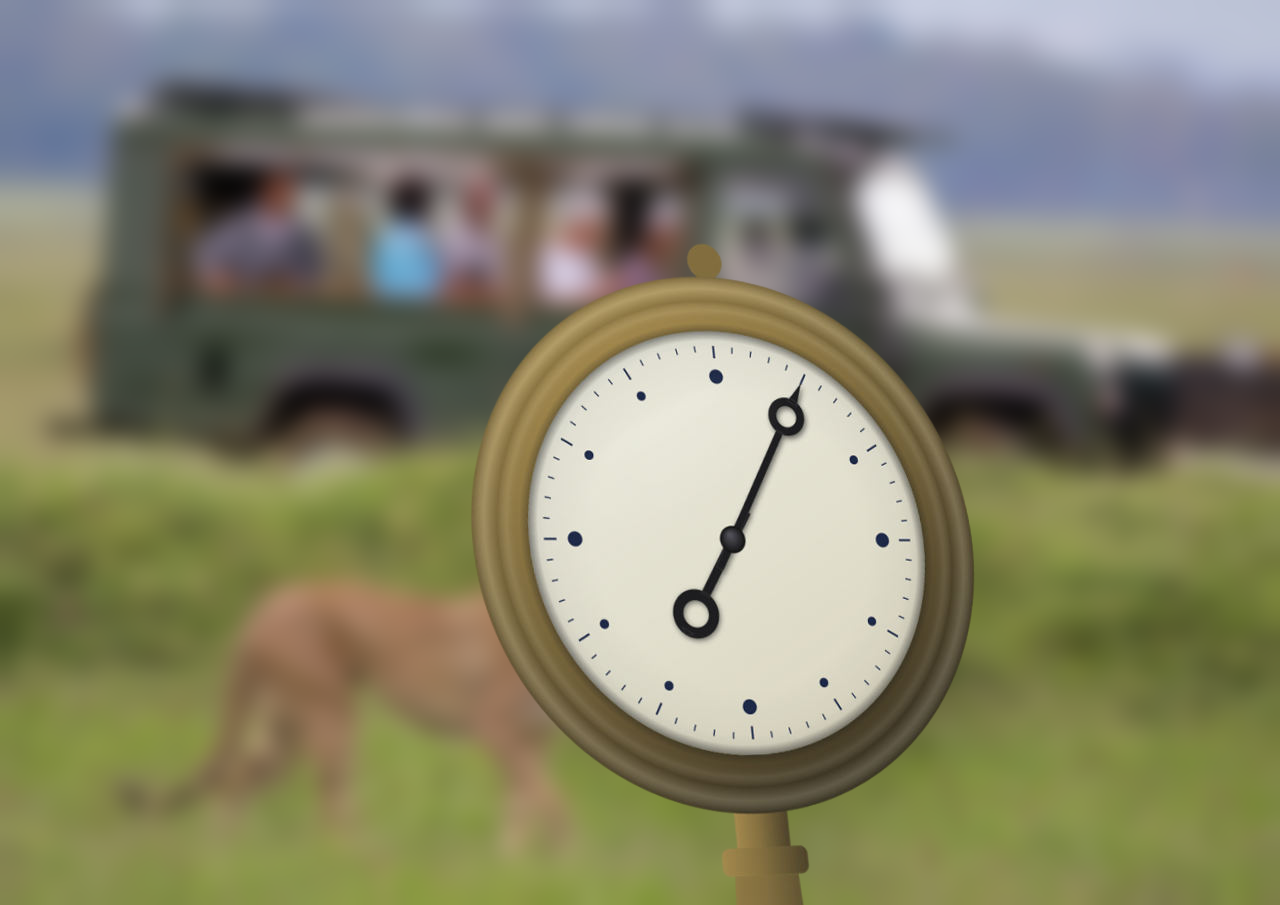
7:05
